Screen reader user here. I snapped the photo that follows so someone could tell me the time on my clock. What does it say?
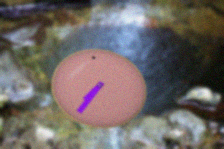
7:37
